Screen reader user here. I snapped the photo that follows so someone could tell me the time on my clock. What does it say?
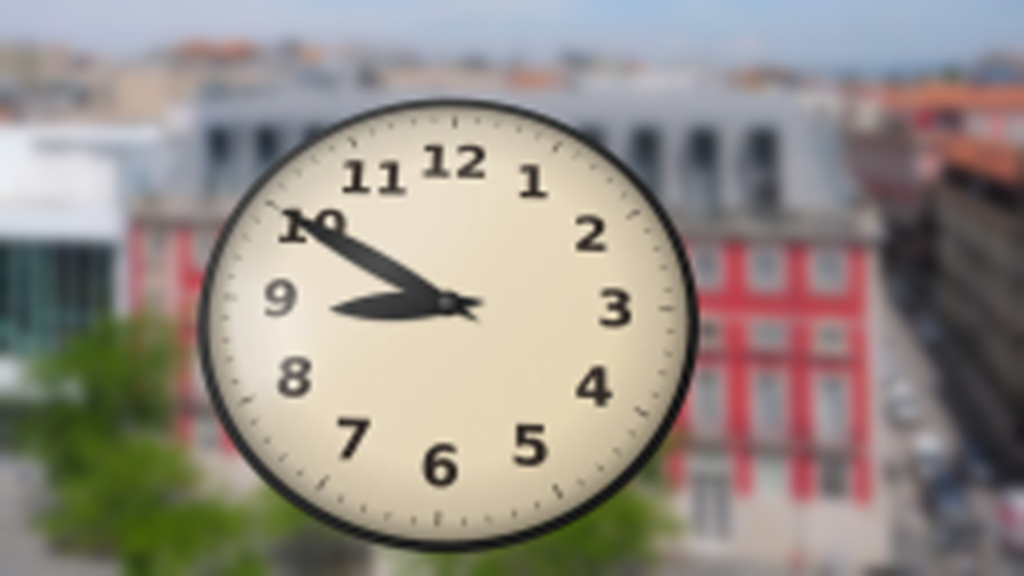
8:50
